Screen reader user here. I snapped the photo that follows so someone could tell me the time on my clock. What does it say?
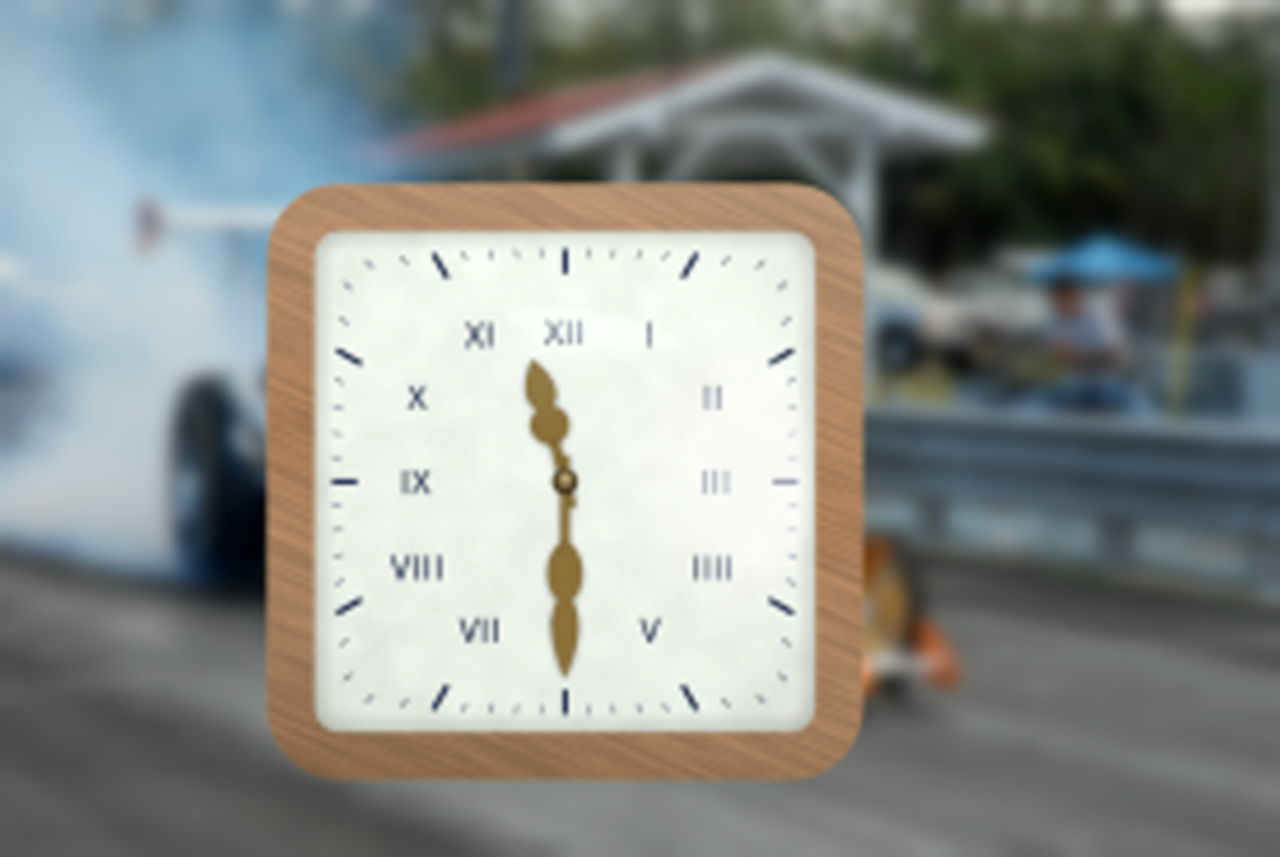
11:30
